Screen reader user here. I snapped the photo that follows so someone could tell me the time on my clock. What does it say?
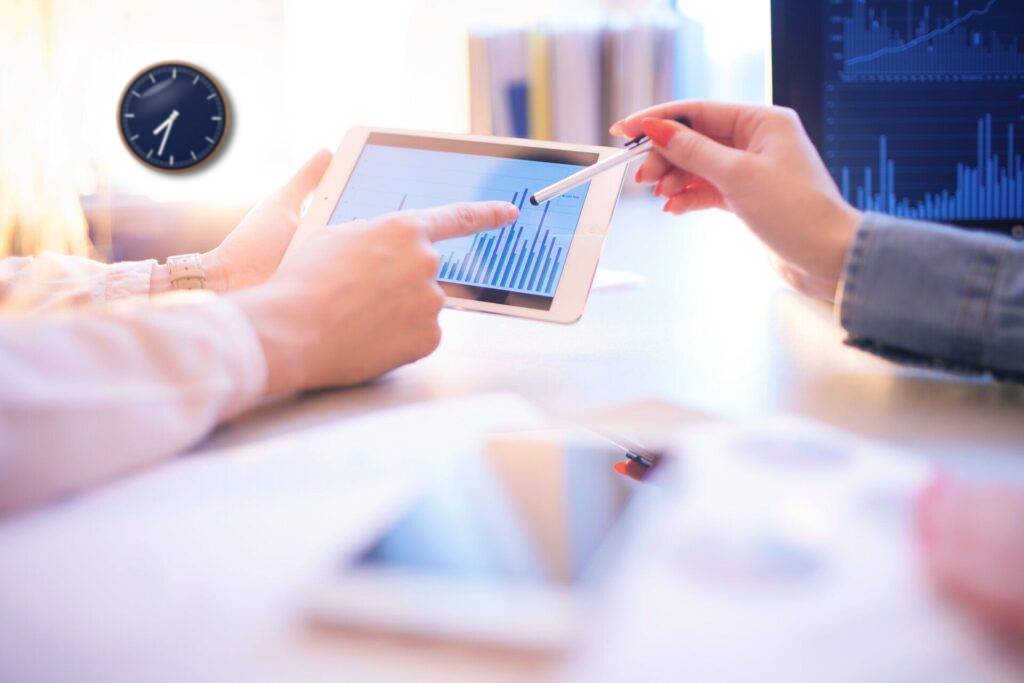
7:33
